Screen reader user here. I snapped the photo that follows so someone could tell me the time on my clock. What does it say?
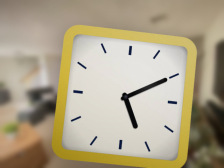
5:10
